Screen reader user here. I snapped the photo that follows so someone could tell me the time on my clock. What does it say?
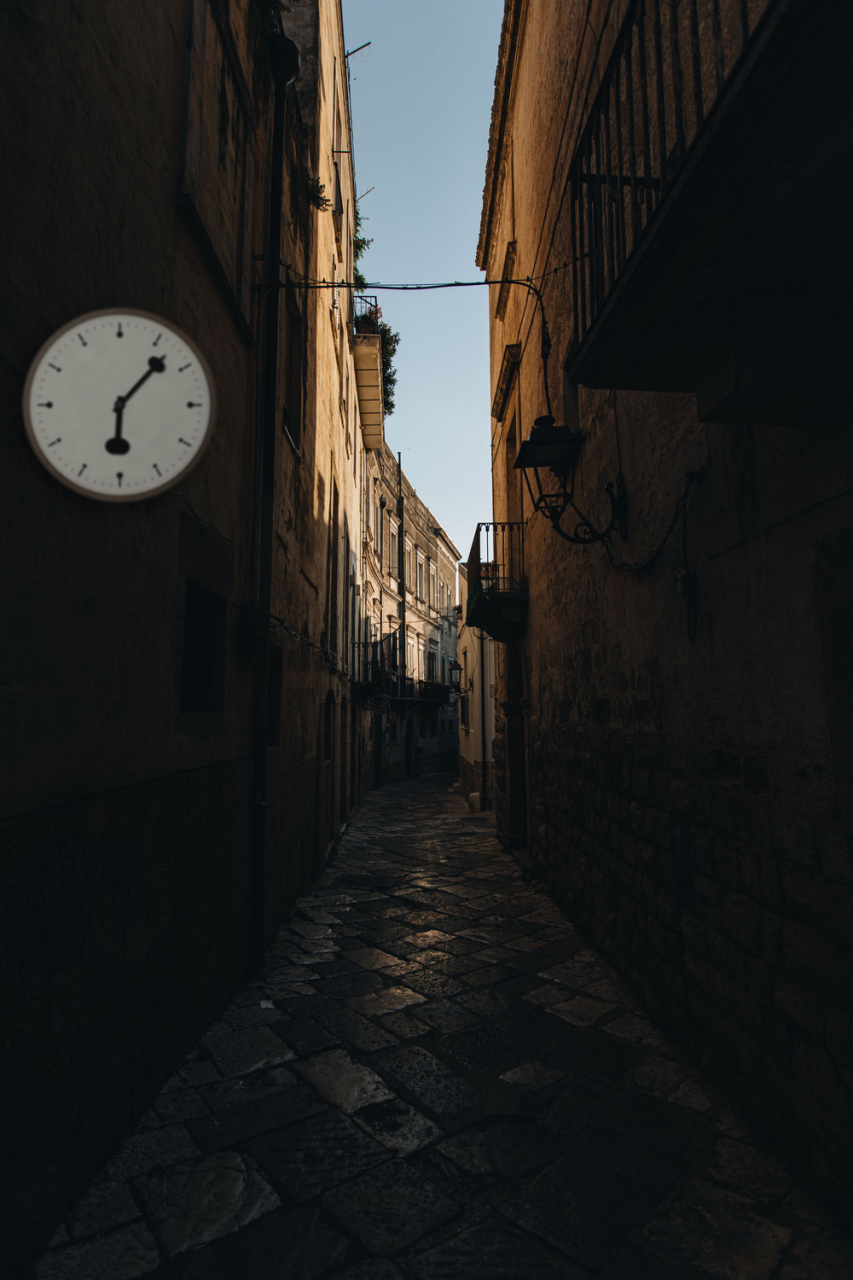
6:07
